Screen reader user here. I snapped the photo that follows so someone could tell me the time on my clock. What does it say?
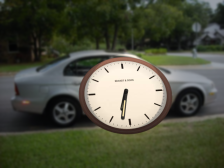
6:32
